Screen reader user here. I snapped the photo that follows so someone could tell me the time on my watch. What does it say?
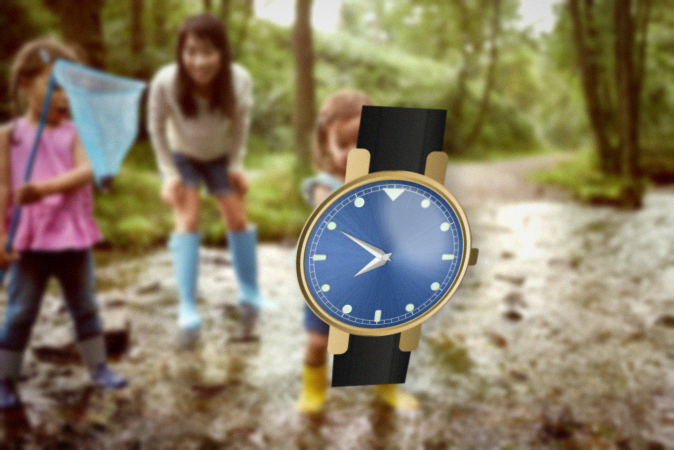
7:50
